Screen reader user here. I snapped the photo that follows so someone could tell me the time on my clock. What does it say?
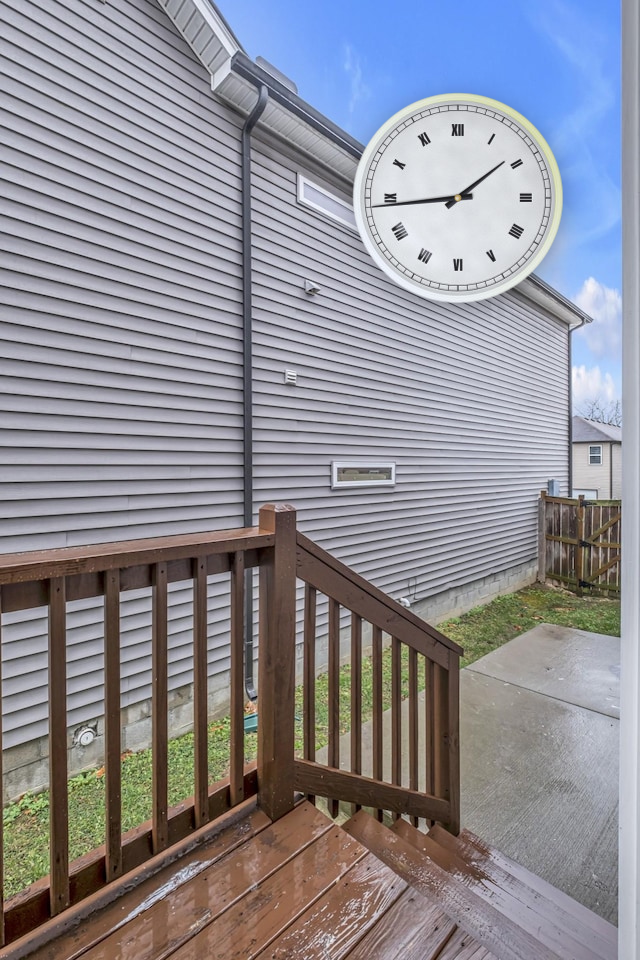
1:44
